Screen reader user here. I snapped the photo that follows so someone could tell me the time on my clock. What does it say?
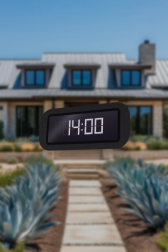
14:00
